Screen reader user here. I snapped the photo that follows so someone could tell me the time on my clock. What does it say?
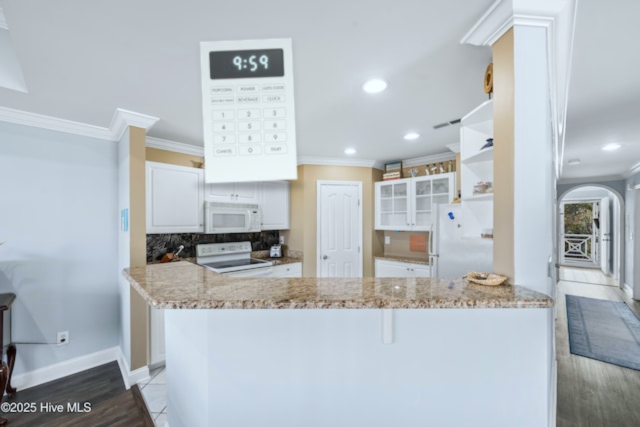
9:59
